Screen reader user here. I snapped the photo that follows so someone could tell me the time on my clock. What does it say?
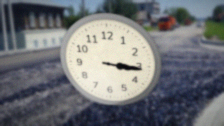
3:16
